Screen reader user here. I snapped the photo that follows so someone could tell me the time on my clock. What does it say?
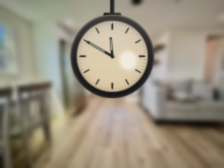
11:50
